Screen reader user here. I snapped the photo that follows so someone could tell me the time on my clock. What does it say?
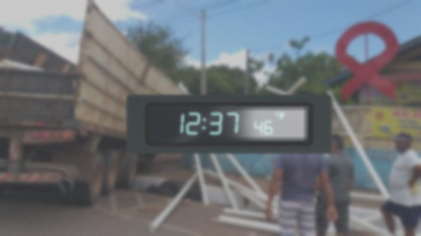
12:37
